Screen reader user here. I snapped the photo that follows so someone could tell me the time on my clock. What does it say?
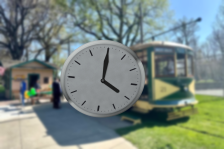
4:00
